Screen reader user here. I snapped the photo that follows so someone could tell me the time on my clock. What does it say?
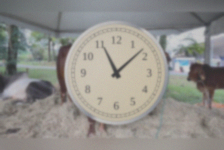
11:08
